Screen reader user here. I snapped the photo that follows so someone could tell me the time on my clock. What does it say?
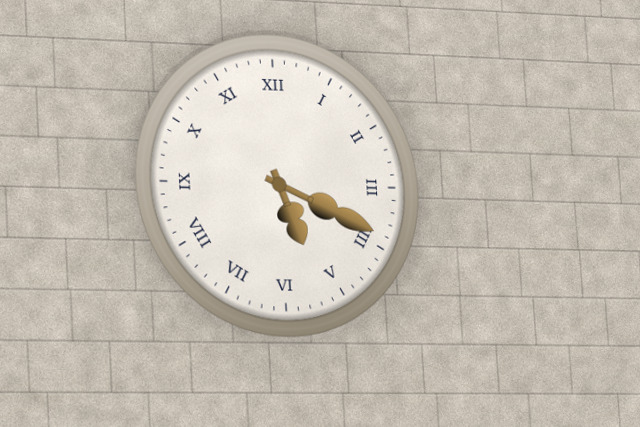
5:19
